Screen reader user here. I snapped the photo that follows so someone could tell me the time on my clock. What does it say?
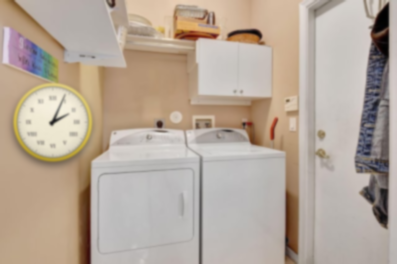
2:04
